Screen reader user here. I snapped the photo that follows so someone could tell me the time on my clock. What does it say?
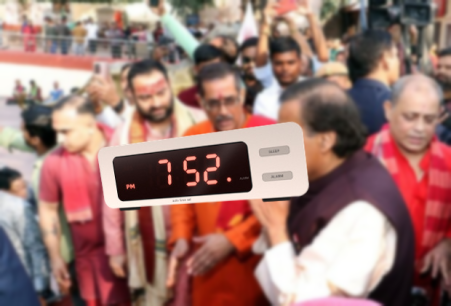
7:52
